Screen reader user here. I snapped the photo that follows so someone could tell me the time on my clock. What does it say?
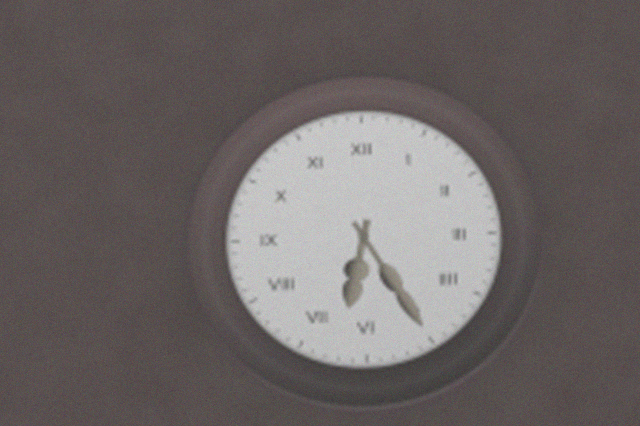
6:25
